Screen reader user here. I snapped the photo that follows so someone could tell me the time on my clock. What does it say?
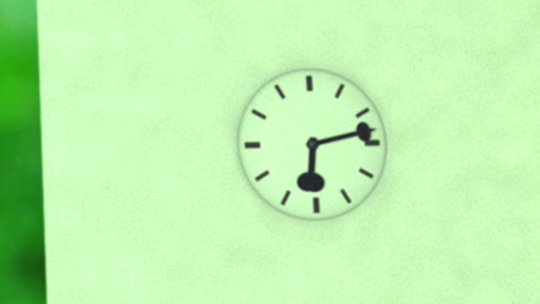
6:13
